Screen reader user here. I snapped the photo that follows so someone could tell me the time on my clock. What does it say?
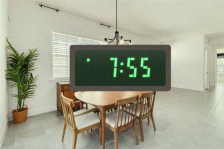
7:55
